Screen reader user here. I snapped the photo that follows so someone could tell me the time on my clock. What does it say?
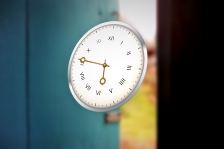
5:46
